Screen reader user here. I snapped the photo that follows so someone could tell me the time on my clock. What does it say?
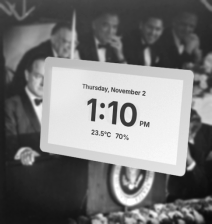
1:10
